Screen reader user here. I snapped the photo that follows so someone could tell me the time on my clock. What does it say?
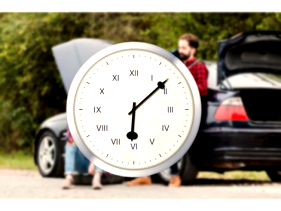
6:08
